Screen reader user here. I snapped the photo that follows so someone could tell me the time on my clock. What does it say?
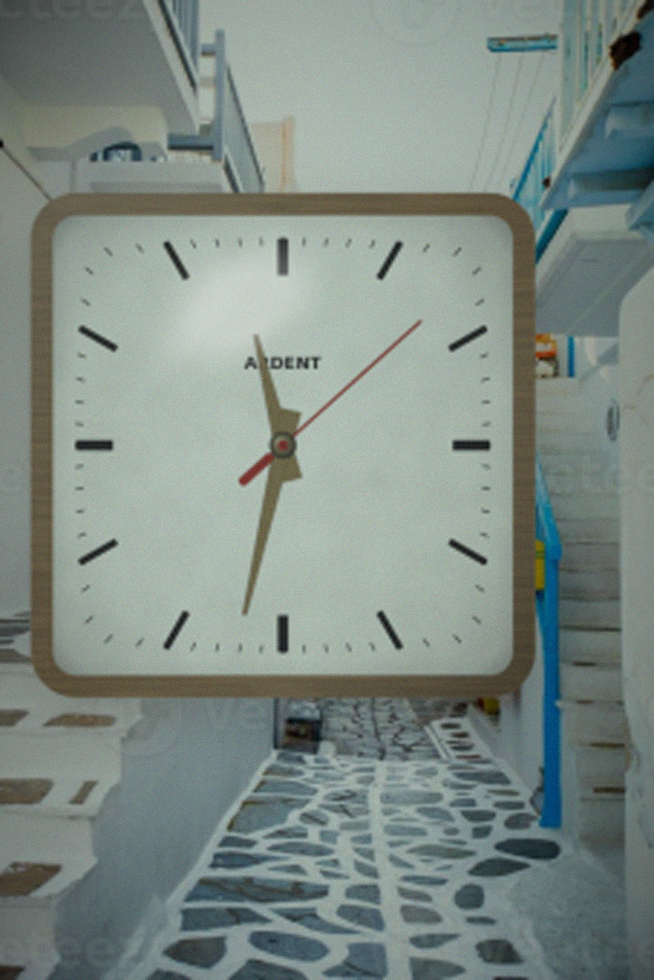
11:32:08
